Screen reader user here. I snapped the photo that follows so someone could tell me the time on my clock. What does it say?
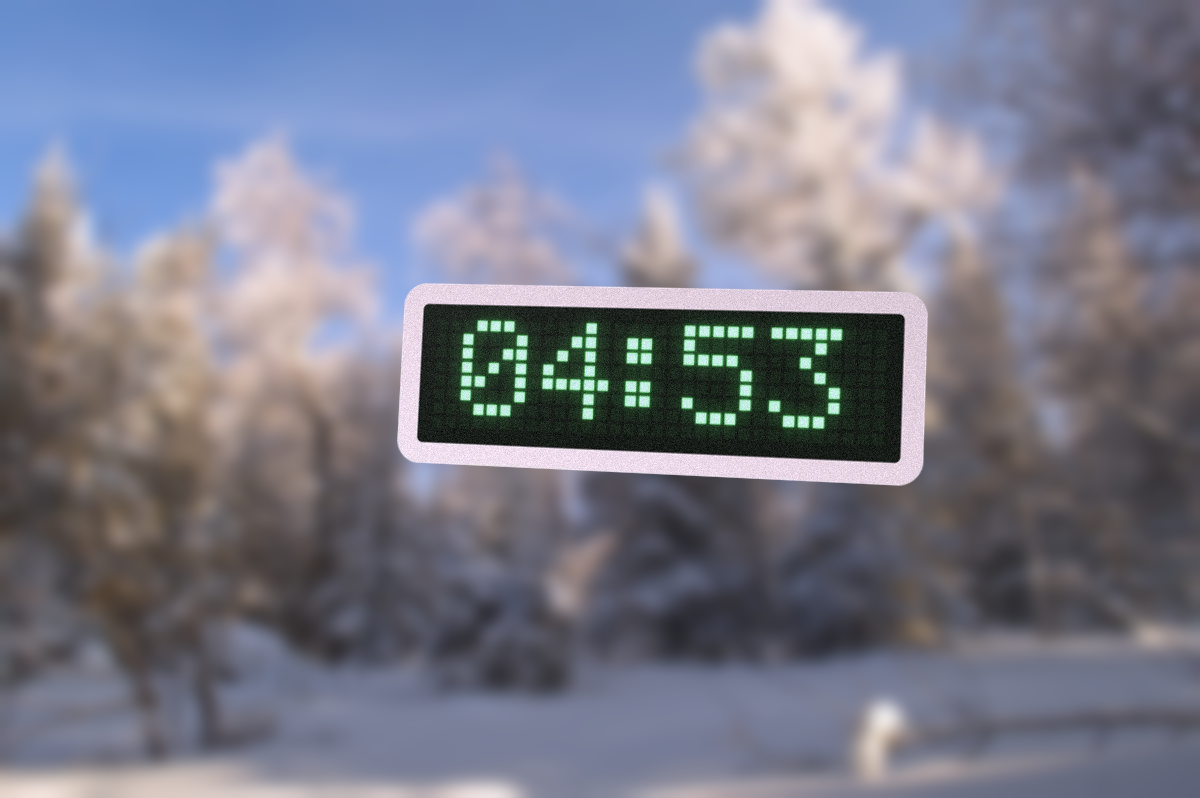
4:53
